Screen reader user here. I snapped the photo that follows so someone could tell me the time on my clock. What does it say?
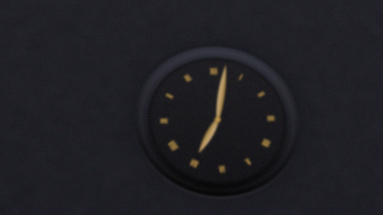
7:02
